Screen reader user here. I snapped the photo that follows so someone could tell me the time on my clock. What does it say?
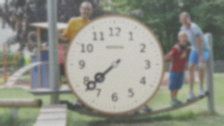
7:38
